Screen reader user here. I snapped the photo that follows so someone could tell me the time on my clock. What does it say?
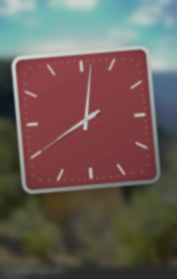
8:01:40
